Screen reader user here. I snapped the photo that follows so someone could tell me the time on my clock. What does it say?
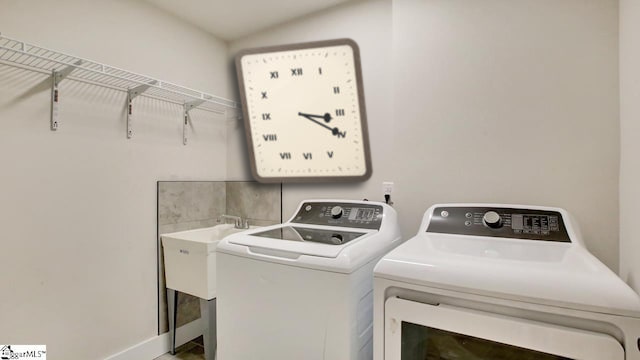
3:20
